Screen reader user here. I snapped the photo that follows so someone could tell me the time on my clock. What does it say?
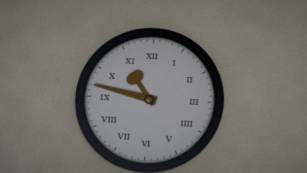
10:47
